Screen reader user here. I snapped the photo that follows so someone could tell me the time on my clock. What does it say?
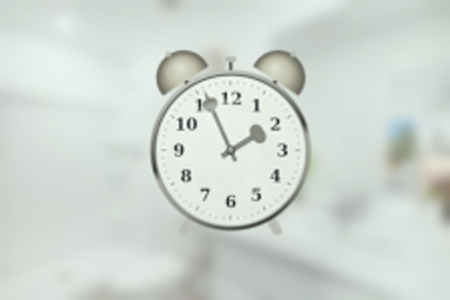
1:56
